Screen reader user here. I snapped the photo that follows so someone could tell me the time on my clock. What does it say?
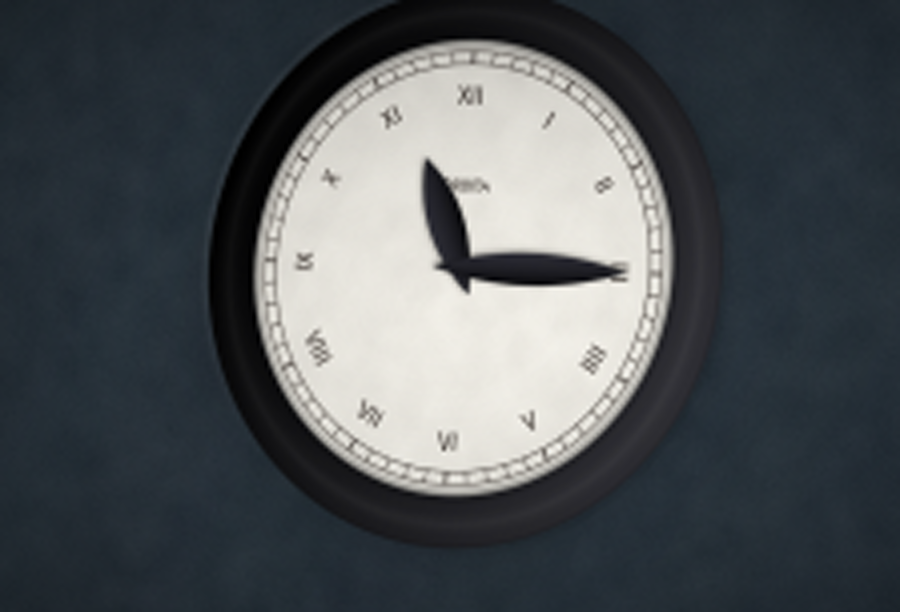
11:15
